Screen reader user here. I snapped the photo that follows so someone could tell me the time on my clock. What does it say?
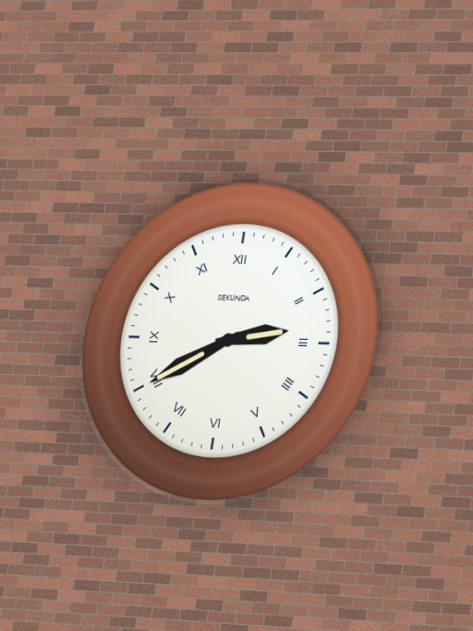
2:40
